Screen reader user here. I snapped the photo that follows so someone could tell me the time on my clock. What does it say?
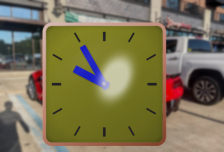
9:55
